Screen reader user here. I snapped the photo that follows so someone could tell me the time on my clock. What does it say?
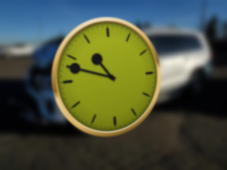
10:48
